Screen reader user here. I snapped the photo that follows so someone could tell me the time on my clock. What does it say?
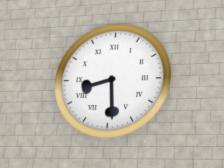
8:29
